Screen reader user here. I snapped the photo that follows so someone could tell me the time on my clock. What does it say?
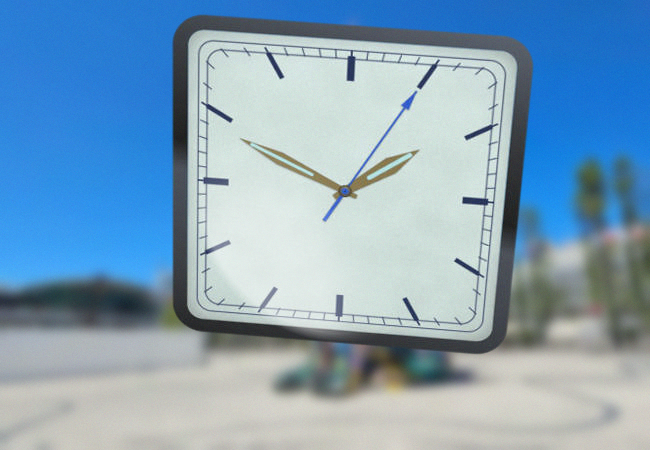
1:49:05
